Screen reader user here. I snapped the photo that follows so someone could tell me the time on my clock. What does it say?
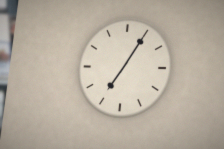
7:05
